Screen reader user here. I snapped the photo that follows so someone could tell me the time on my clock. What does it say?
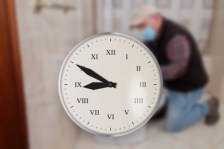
8:50
